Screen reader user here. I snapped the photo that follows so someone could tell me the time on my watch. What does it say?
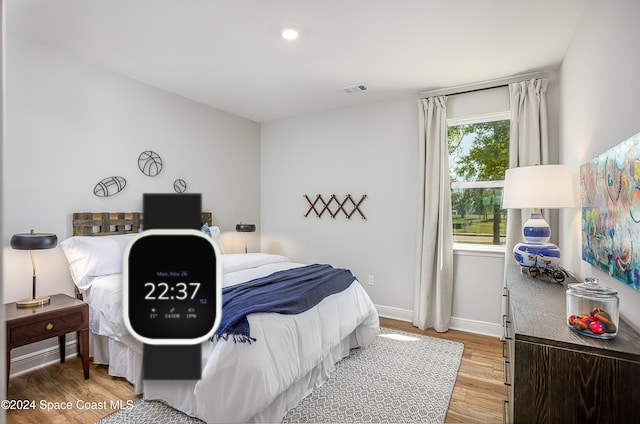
22:37
